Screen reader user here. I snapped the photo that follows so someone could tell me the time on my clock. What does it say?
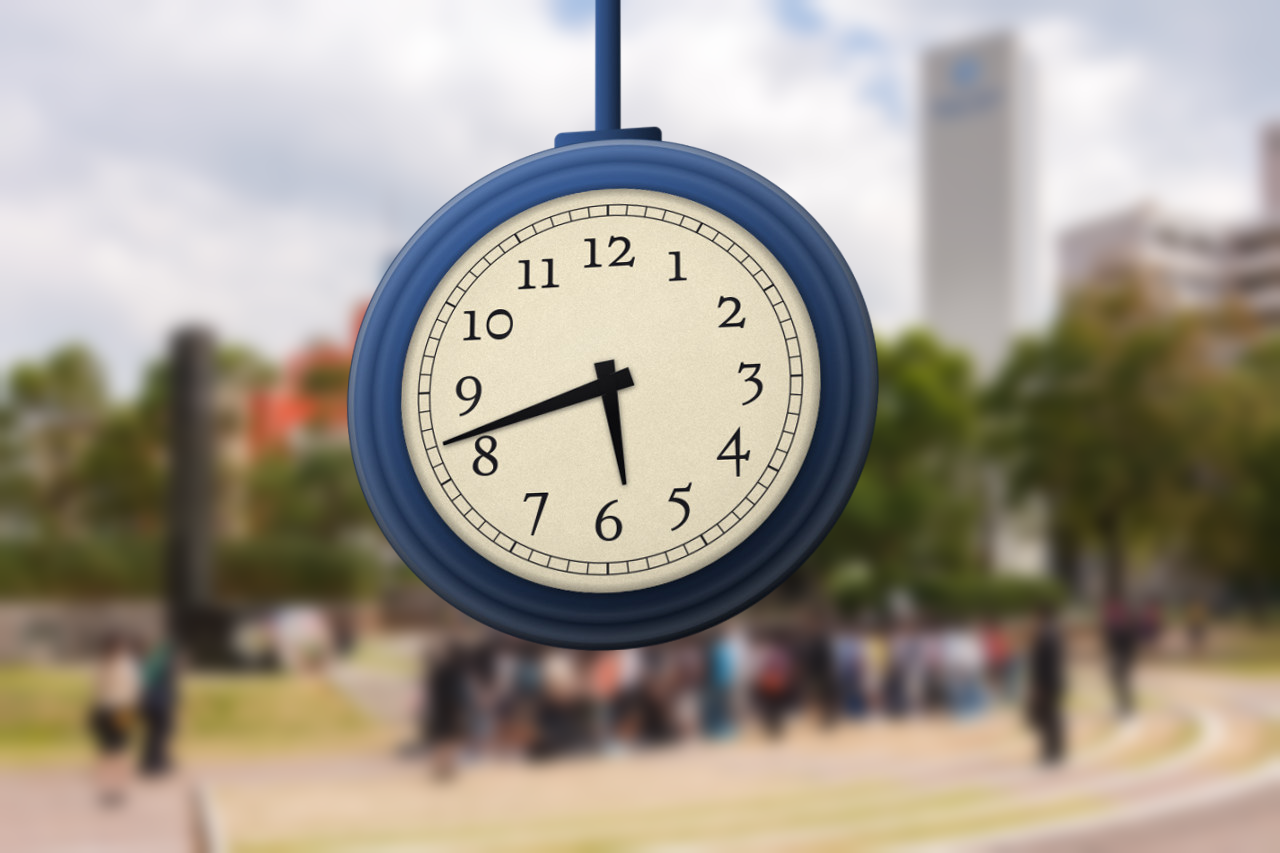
5:42
